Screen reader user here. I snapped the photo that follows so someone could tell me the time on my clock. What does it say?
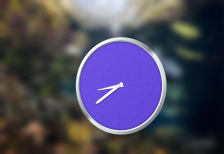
8:39
